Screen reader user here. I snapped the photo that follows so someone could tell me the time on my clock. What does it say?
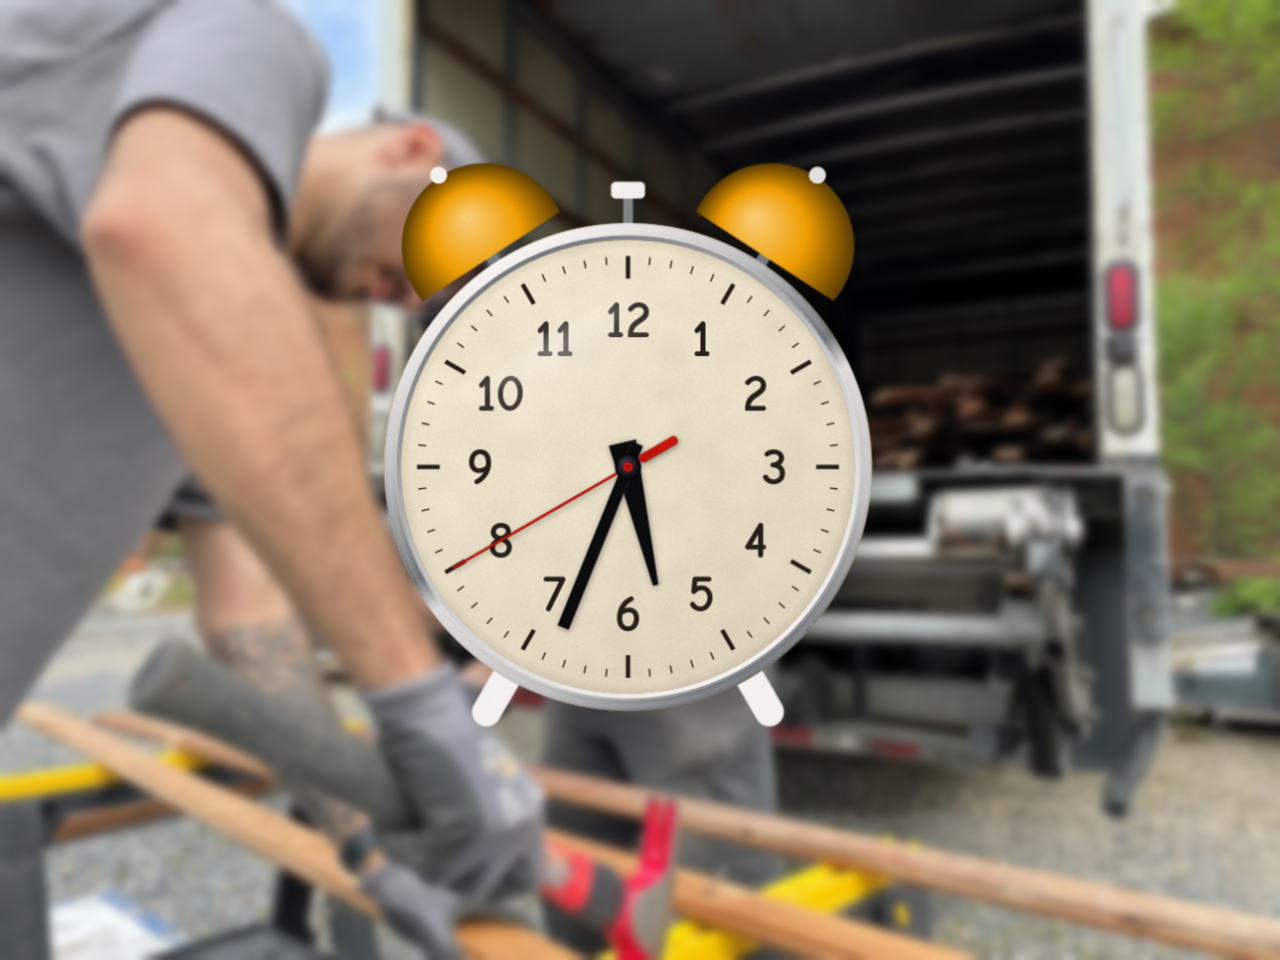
5:33:40
